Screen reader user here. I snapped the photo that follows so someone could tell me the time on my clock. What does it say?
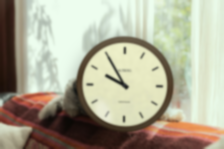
9:55
